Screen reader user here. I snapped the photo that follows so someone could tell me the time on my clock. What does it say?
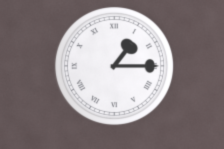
1:15
